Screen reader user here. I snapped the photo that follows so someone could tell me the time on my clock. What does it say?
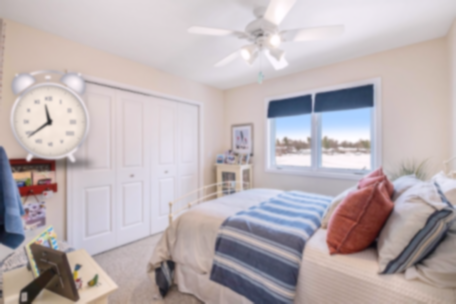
11:39
